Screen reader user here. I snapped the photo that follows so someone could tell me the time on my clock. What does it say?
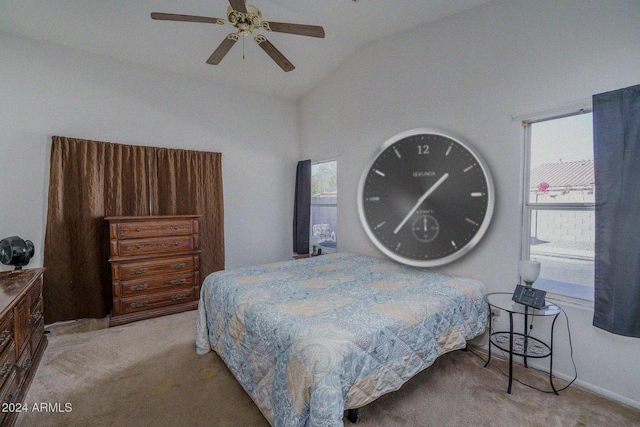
1:37
